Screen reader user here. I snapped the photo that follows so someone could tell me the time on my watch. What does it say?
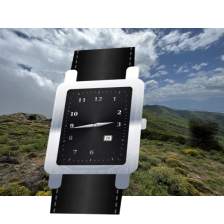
2:44
